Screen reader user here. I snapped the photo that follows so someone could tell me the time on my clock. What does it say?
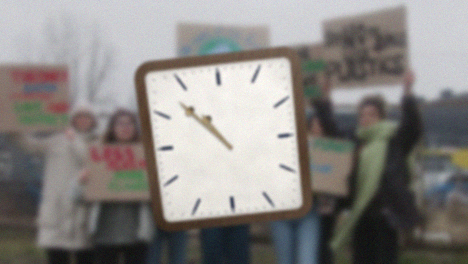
10:53
